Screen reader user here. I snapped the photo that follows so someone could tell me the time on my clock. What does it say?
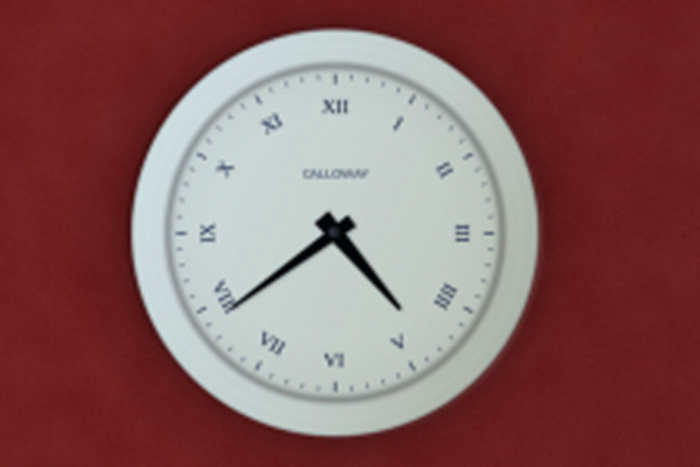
4:39
